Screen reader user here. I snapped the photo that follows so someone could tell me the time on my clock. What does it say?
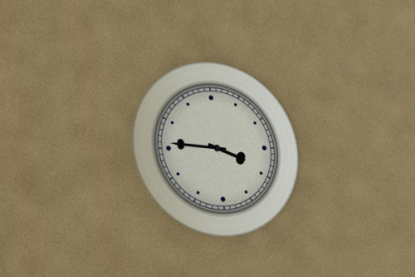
3:46
